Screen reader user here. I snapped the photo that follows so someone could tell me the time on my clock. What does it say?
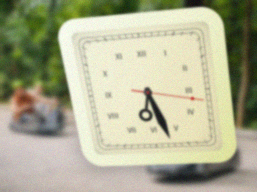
6:27:17
